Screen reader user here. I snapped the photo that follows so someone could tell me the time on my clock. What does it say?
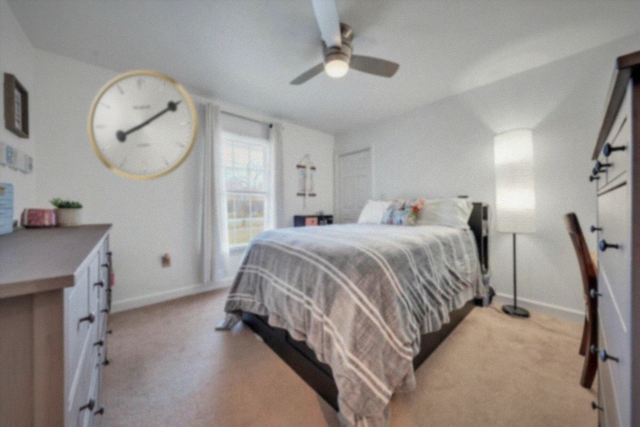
8:10
